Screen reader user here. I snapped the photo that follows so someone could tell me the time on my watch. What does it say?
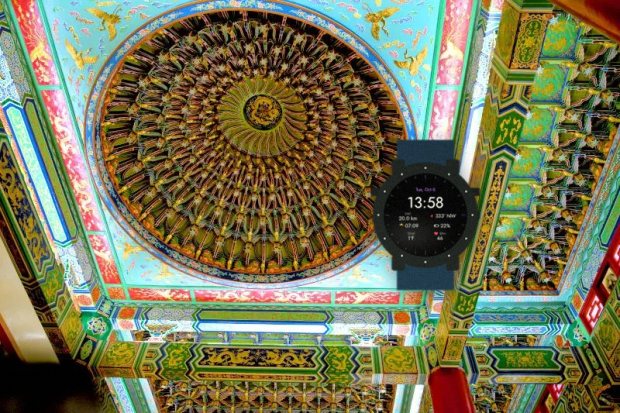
13:58
